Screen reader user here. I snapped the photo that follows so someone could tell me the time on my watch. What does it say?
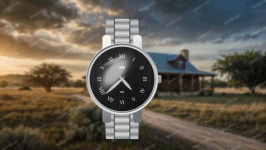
4:38
